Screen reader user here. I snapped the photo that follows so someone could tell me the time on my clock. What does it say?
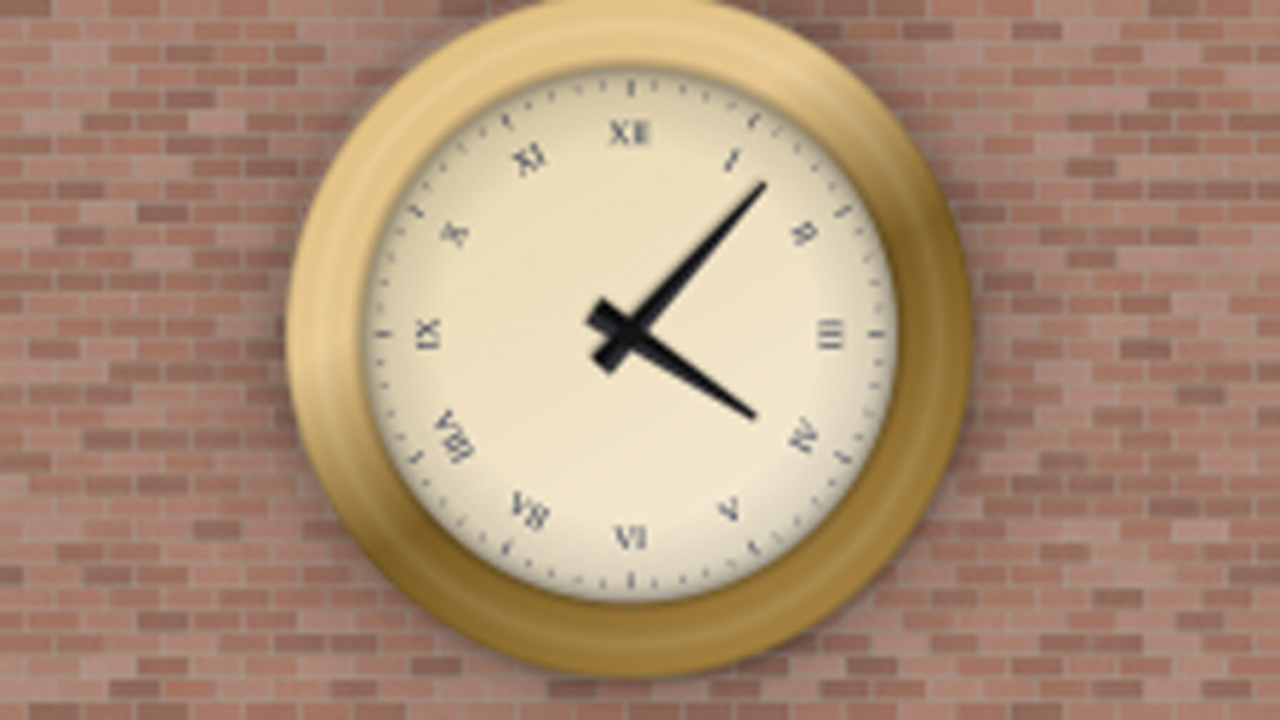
4:07
